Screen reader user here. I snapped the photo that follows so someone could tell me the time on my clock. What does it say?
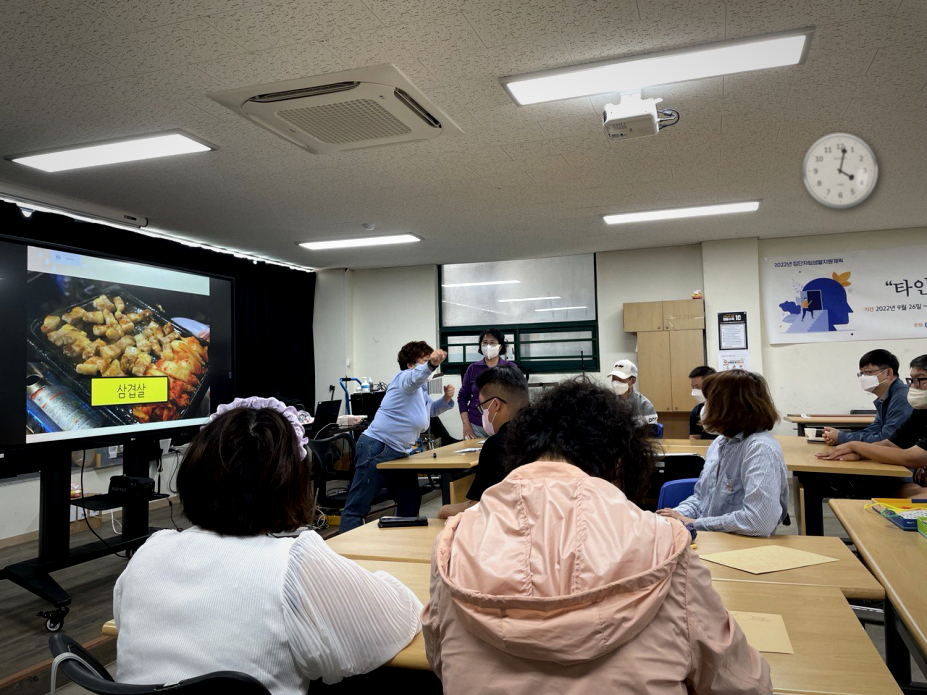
4:02
